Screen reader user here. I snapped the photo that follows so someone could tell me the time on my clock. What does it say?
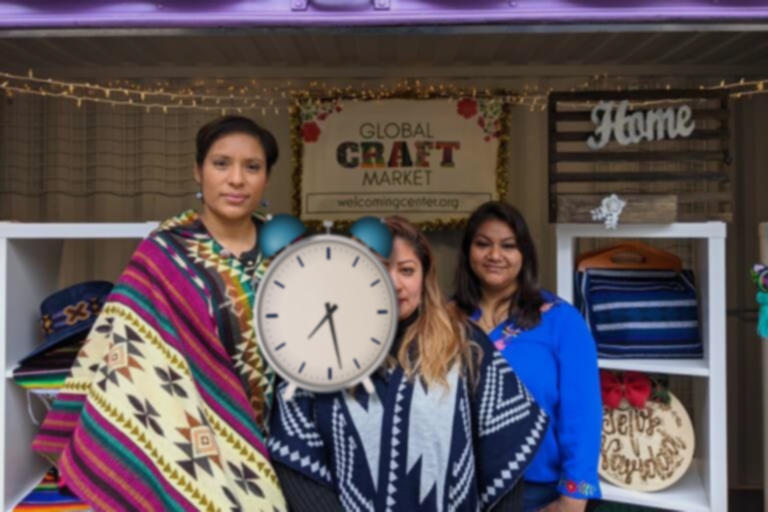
7:28
